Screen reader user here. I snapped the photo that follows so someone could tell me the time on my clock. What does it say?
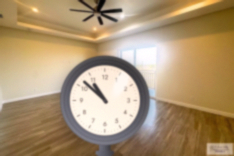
10:52
